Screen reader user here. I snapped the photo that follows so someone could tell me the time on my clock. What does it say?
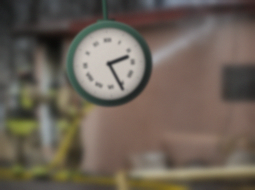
2:26
